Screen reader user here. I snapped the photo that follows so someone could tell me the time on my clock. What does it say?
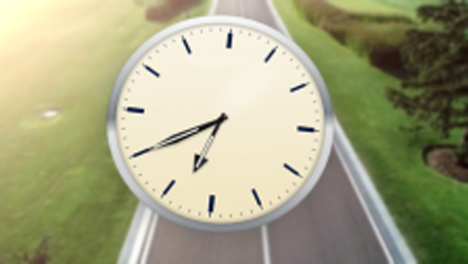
6:40
